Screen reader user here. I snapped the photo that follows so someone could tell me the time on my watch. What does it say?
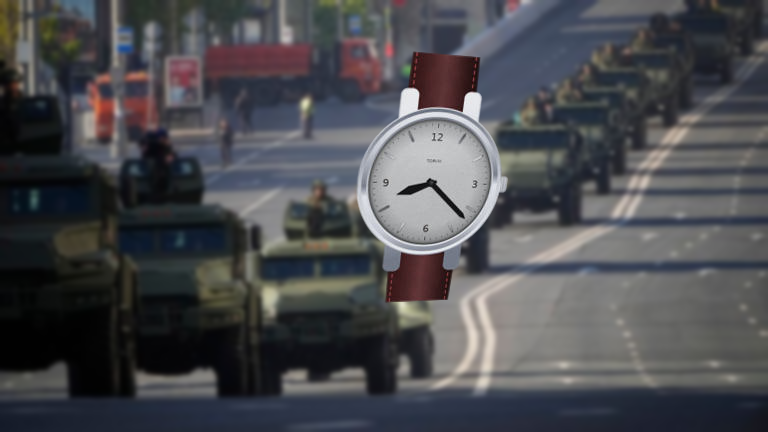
8:22
